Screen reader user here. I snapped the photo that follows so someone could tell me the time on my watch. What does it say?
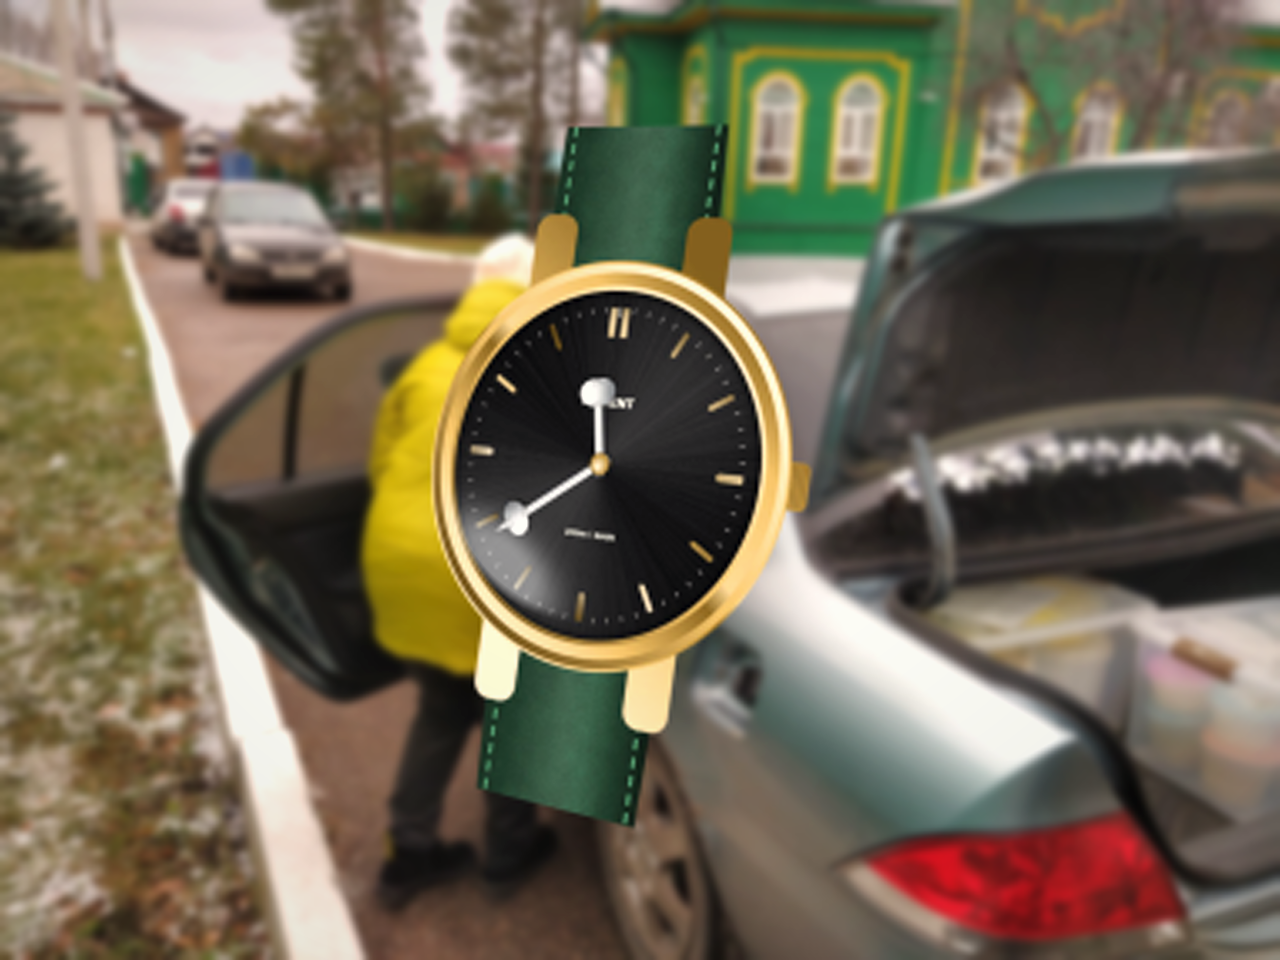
11:39
